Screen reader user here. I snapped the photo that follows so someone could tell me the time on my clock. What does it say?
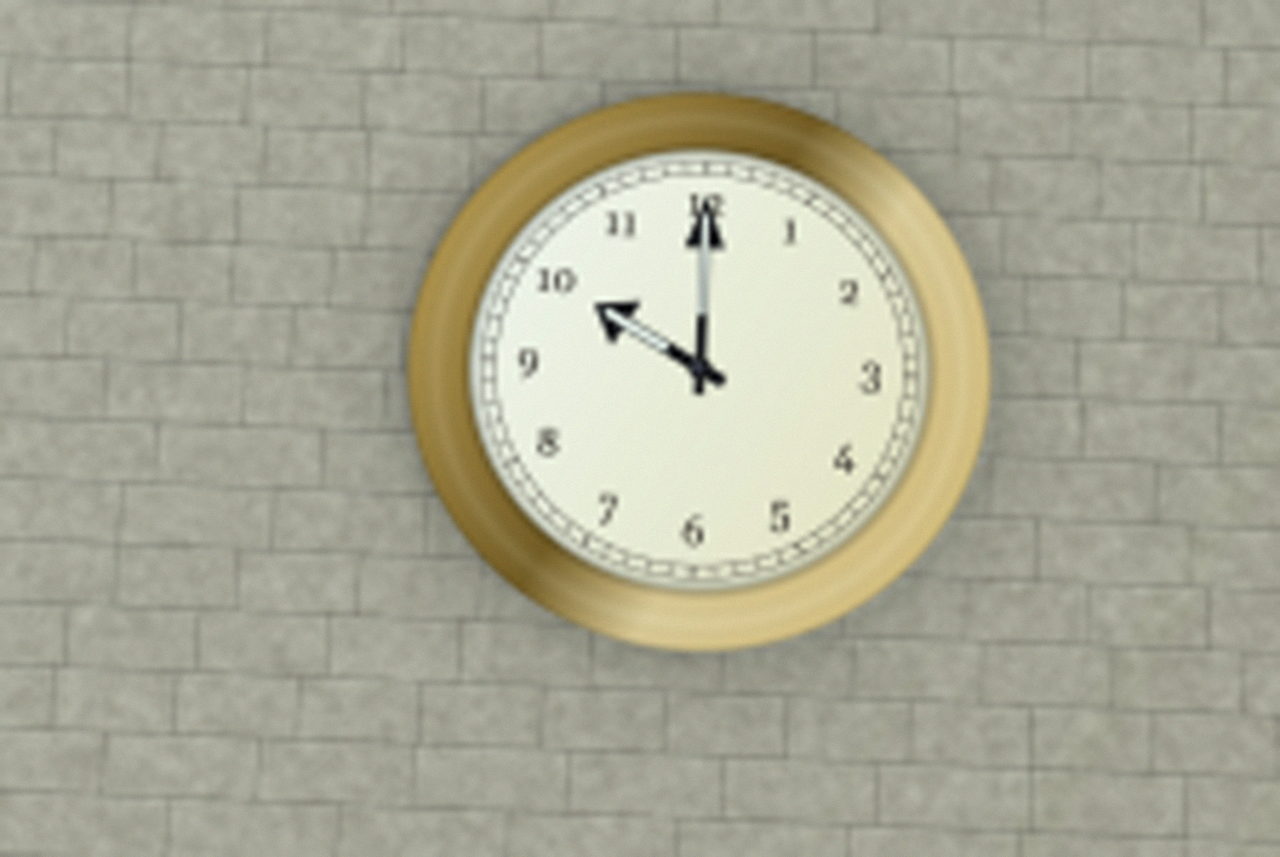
10:00
